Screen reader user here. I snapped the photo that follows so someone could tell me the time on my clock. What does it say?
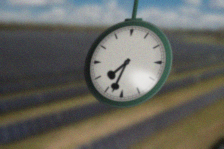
7:33
